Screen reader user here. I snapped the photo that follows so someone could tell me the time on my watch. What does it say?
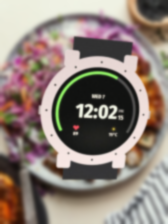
12:02
